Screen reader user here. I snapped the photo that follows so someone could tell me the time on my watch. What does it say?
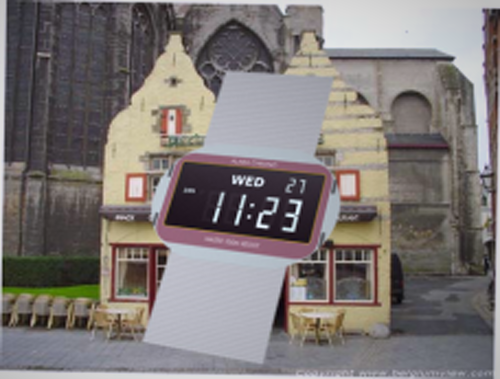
11:23
